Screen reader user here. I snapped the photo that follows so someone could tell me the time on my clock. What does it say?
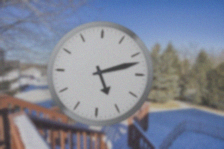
5:12
